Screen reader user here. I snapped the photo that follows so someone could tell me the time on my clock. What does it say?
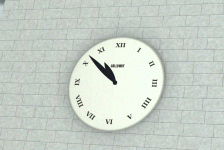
10:52
